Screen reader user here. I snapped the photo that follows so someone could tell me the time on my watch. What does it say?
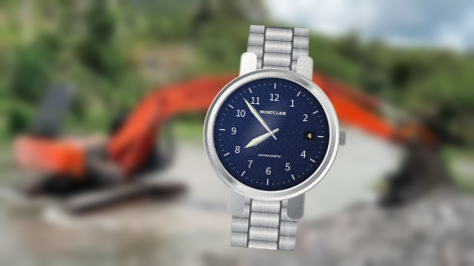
7:53
